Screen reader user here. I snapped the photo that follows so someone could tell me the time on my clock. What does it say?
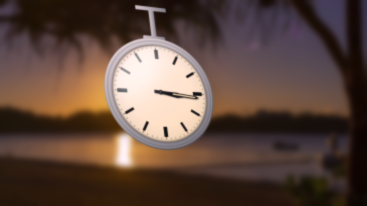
3:16
